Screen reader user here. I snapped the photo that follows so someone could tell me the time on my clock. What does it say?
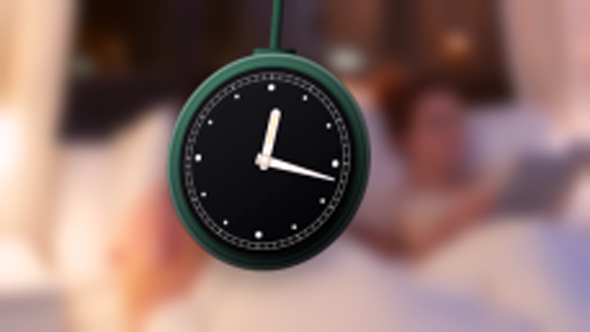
12:17
